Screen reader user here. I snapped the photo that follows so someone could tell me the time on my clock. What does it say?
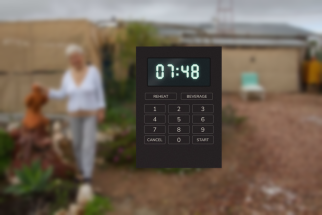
7:48
